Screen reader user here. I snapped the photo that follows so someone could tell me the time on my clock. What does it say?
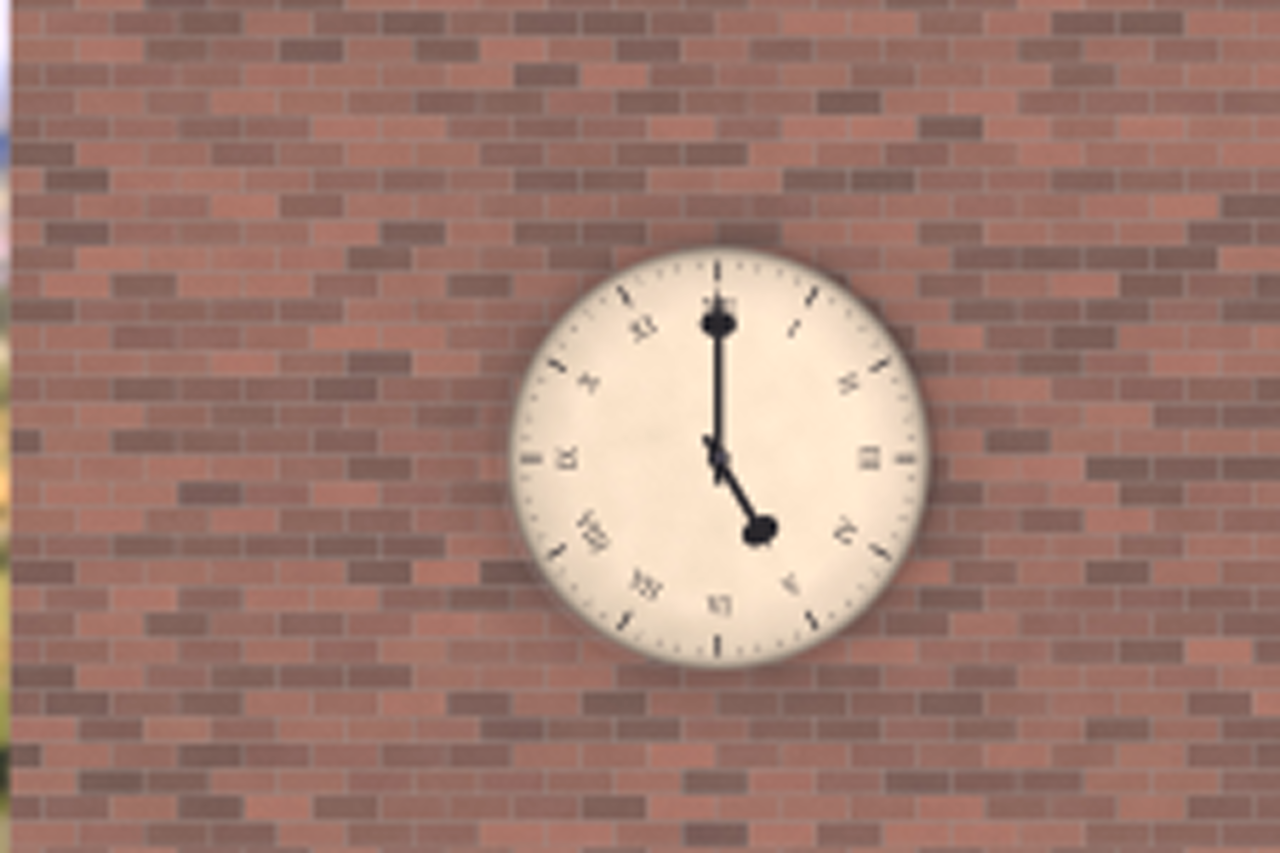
5:00
